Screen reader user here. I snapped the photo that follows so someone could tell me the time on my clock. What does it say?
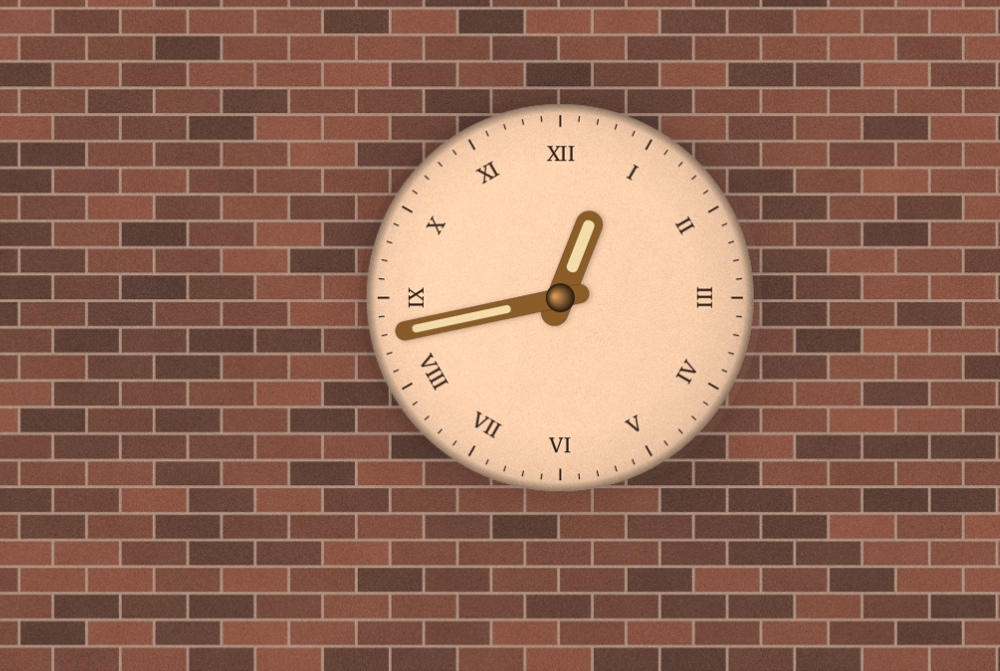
12:43
